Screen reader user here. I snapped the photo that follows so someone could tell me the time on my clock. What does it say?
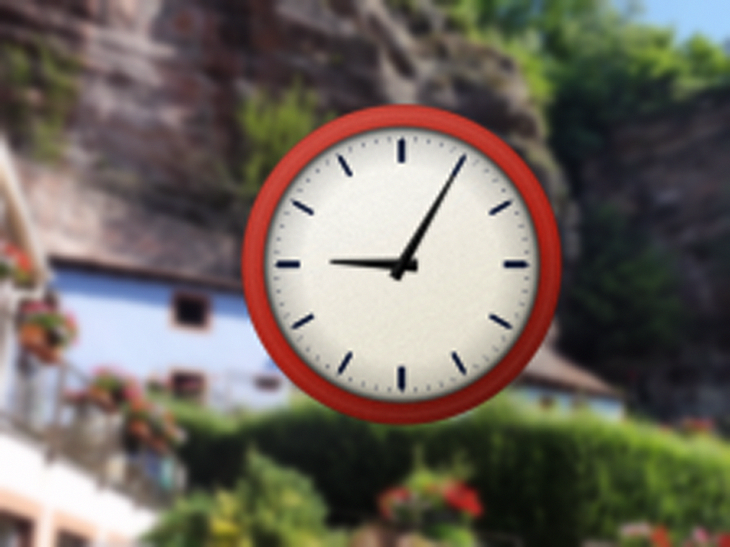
9:05
